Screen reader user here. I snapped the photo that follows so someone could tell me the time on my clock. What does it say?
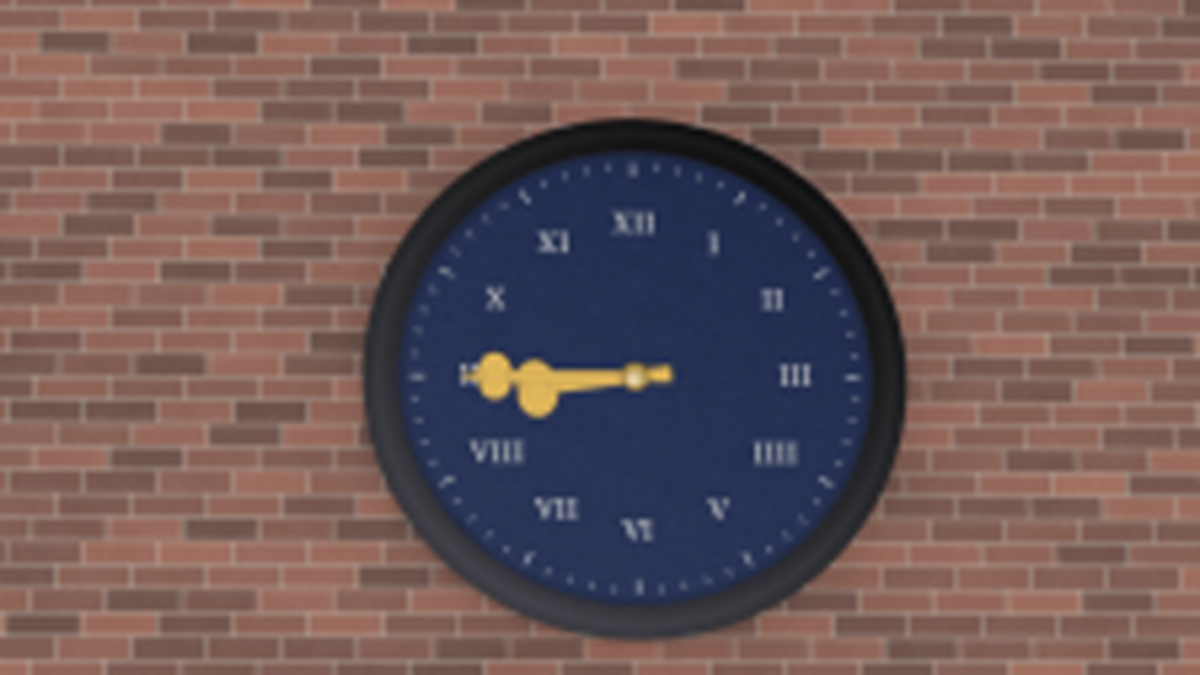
8:45
